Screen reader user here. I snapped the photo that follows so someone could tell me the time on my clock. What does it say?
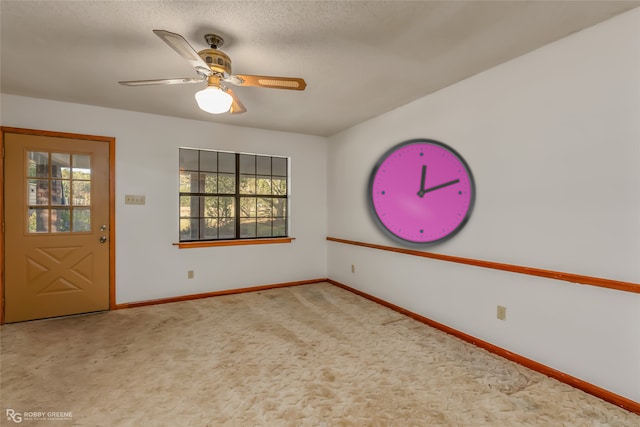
12:12
